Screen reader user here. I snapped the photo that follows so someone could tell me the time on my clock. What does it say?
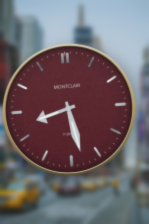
8:28
